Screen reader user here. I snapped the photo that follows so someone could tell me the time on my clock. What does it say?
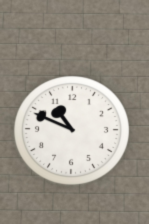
10:49
